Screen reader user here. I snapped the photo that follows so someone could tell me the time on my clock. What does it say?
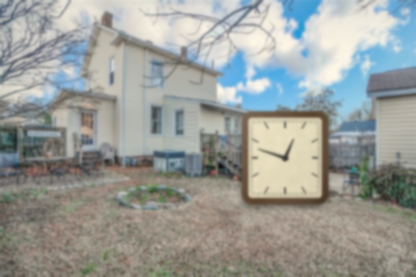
12:48
